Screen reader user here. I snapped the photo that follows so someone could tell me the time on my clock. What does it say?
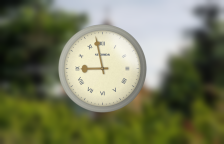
8:58
